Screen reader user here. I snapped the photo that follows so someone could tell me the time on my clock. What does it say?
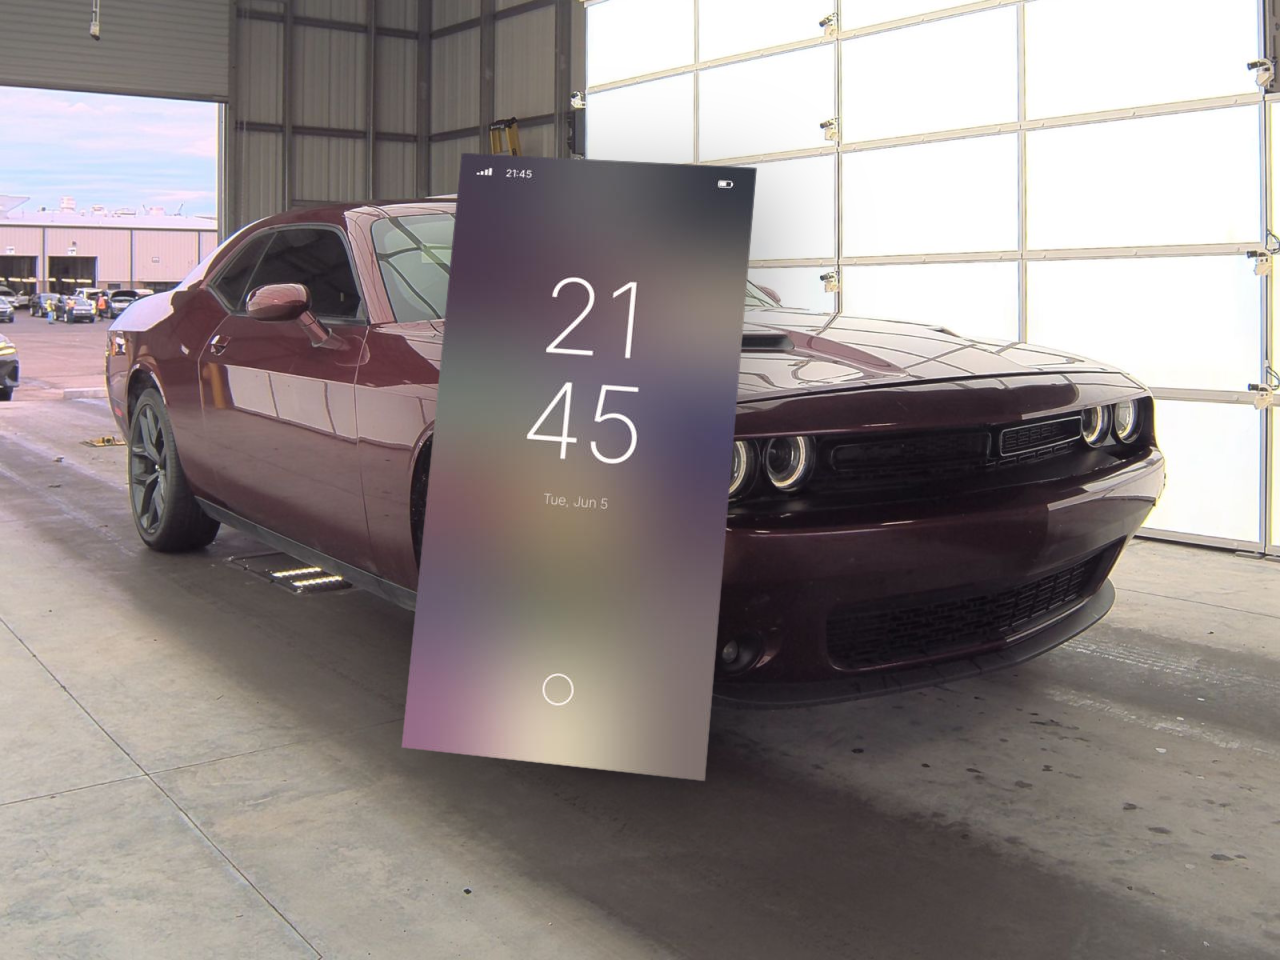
21:45
